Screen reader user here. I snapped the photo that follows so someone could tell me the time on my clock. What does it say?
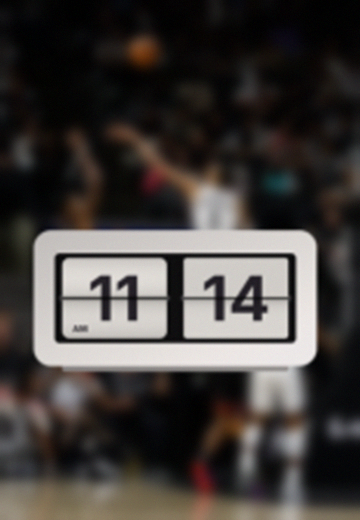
11:14
